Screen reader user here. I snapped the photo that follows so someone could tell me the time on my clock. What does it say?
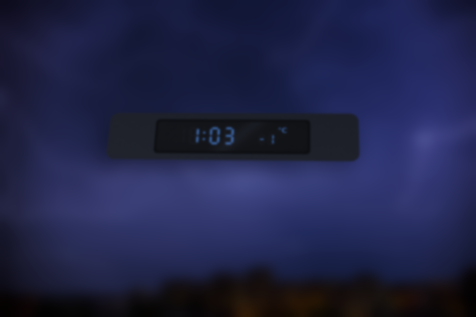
1:03
